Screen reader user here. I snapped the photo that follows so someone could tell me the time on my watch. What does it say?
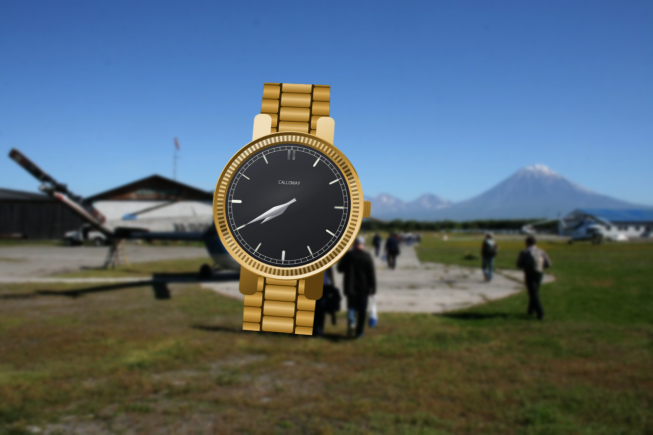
7:40
